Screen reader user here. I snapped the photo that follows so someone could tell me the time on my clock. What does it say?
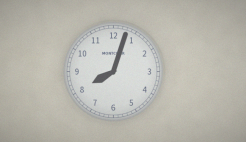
8:03
